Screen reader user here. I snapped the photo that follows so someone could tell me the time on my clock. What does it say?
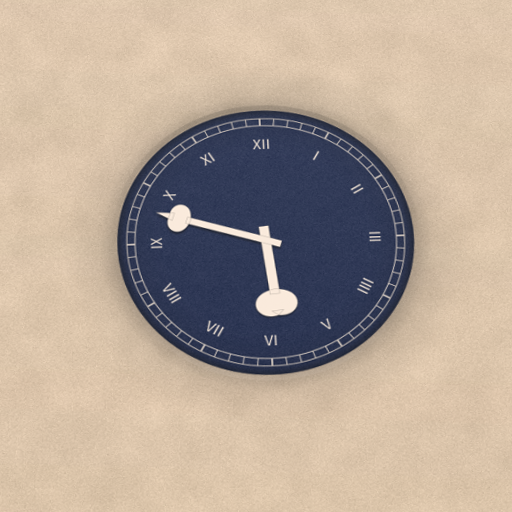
5:48
